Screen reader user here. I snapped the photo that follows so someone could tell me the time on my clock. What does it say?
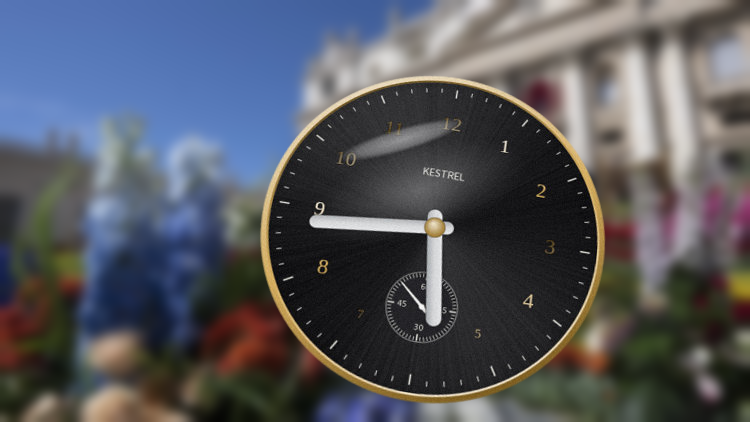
5:43:52
